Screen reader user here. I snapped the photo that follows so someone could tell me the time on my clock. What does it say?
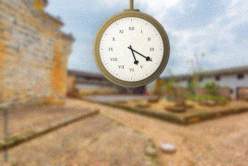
5:20
